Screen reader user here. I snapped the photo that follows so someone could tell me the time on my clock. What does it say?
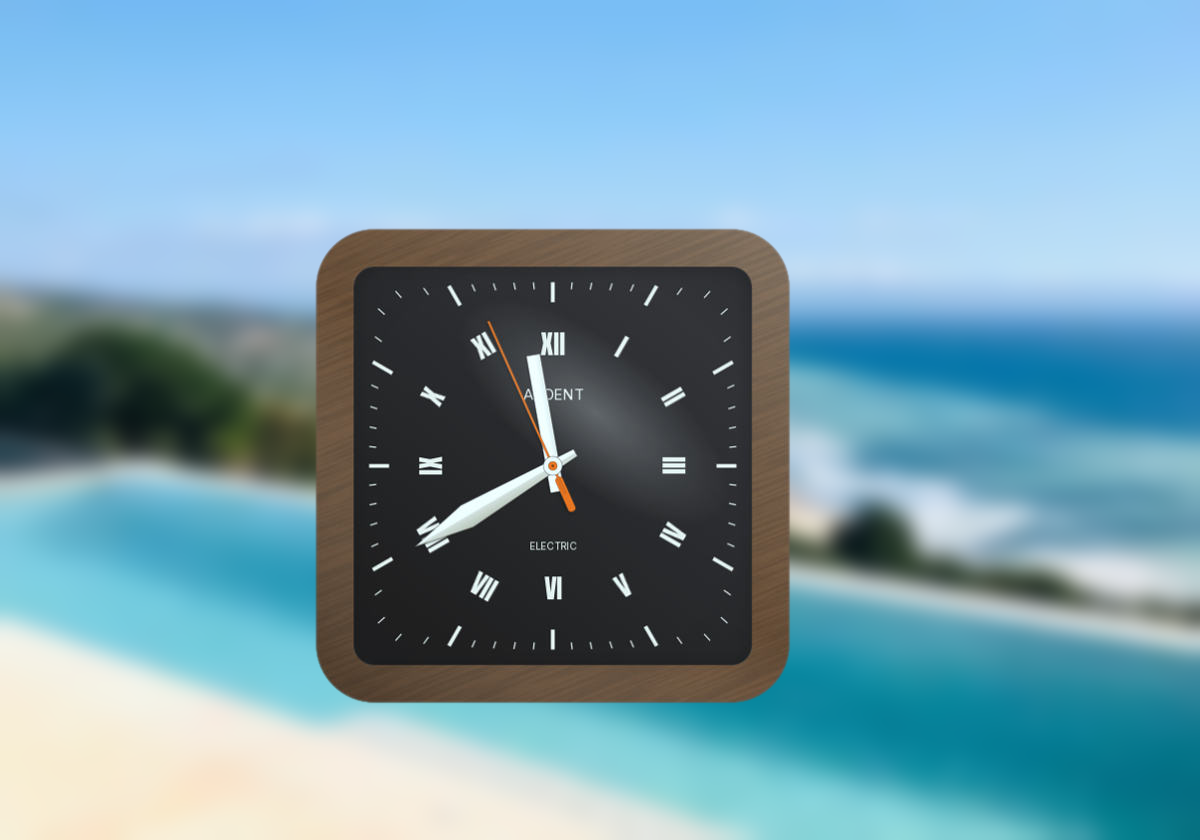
11:39:56
